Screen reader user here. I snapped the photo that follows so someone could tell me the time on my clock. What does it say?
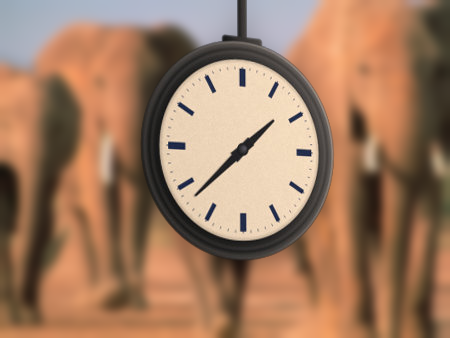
1:38
